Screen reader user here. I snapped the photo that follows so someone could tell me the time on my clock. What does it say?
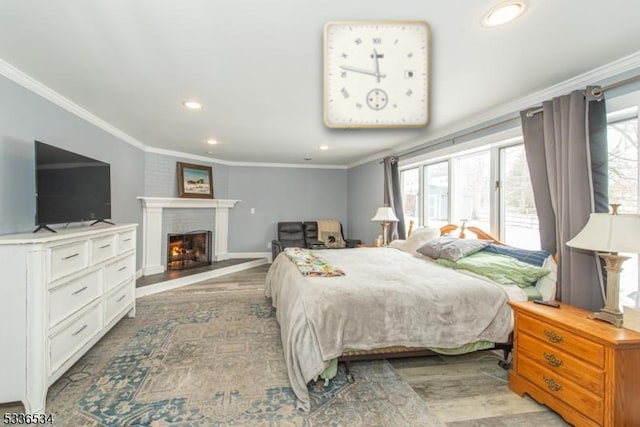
11:47
